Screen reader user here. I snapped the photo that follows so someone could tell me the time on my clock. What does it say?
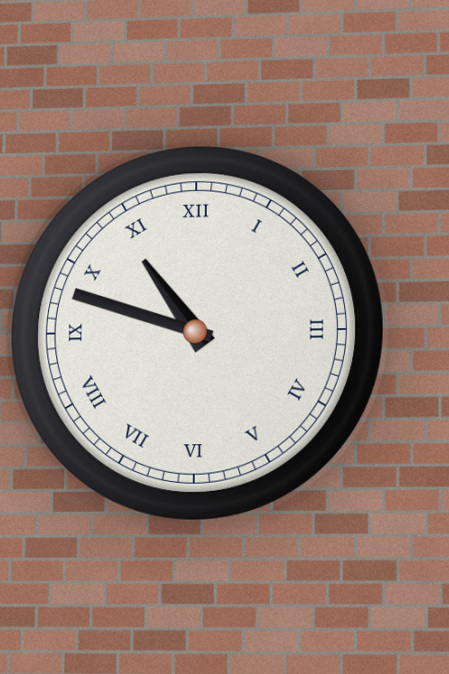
10:48
